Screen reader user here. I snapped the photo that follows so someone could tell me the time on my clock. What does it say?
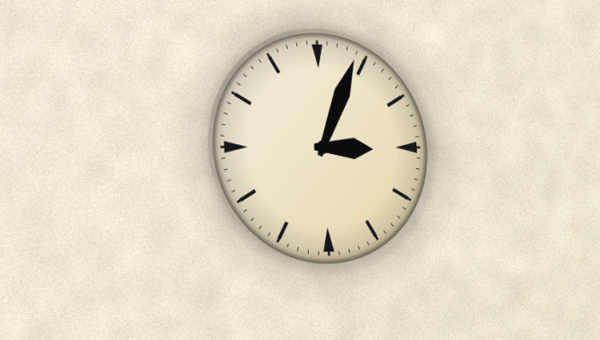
3:04
